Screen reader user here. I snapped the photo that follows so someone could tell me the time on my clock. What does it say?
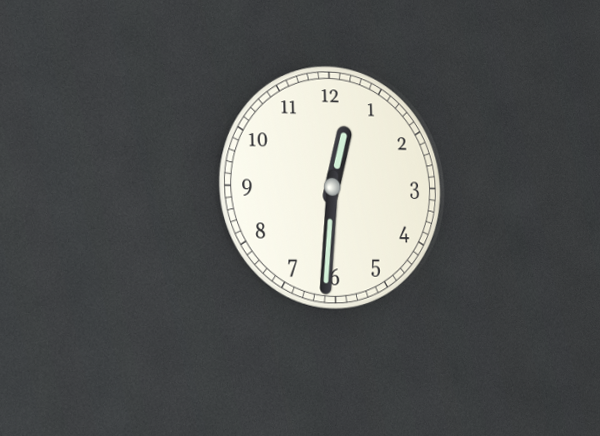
12:31
